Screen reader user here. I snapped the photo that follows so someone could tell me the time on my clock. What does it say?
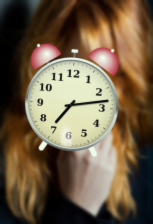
7:13
